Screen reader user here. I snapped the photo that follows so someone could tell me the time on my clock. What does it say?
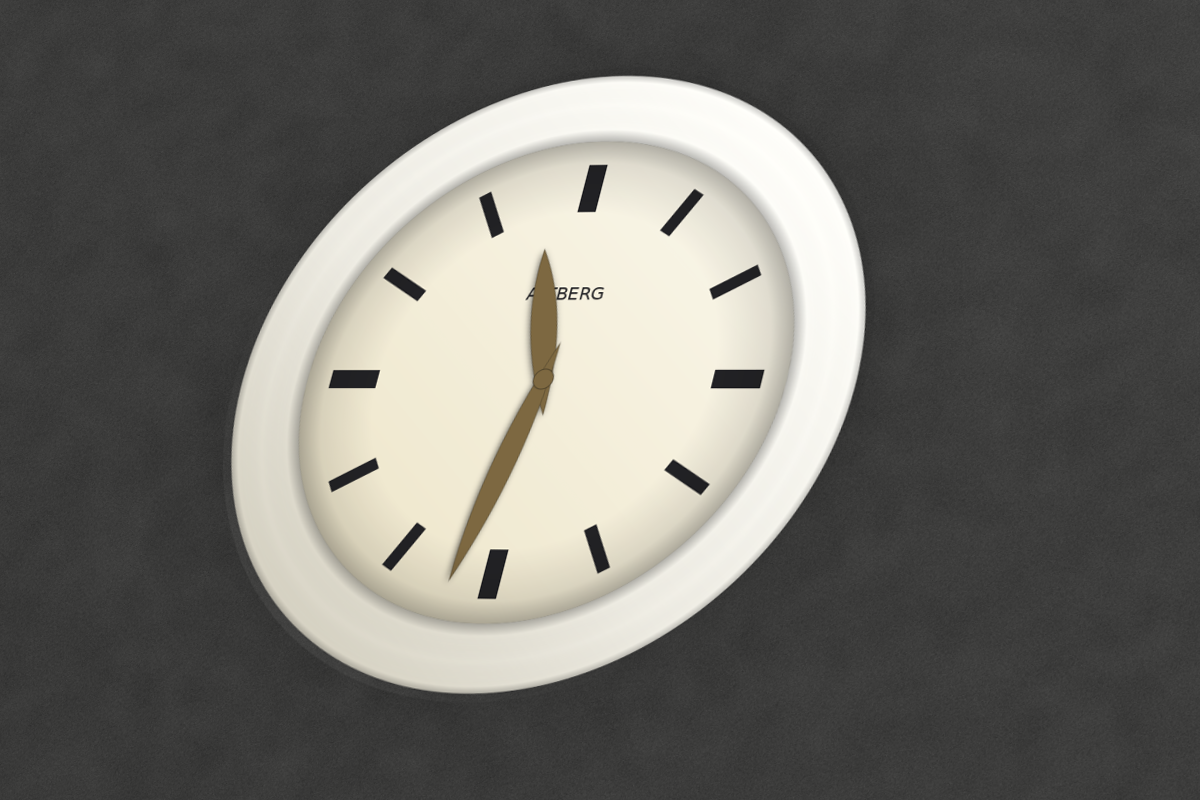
11:32
